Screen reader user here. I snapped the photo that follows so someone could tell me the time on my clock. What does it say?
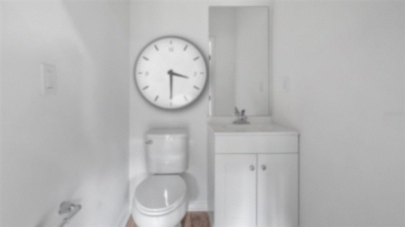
3:30
